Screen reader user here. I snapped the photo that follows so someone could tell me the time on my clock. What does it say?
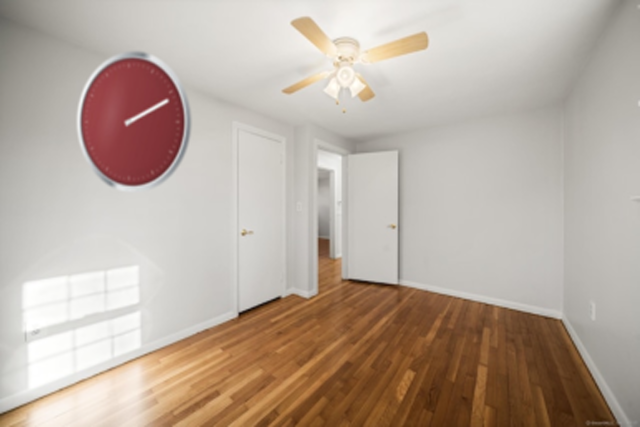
2:11
